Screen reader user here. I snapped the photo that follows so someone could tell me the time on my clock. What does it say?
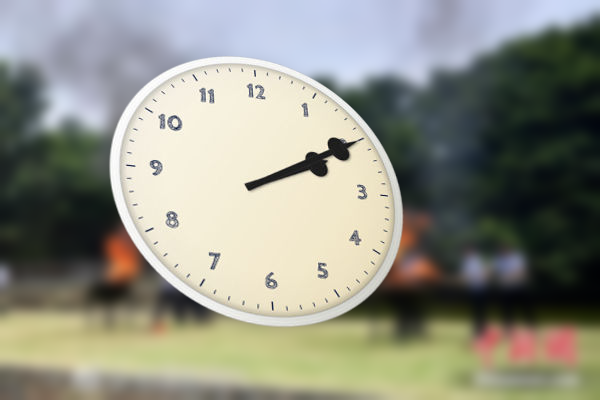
2:10
